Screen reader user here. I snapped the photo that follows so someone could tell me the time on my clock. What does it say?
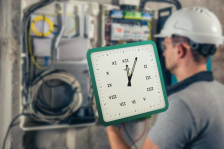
12:05
